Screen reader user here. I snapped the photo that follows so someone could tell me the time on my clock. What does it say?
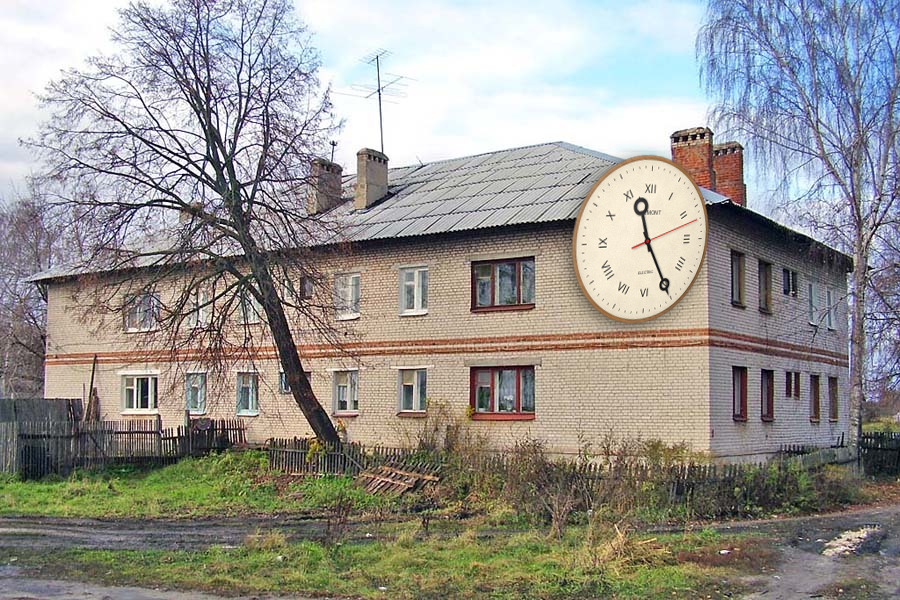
11:25:12
